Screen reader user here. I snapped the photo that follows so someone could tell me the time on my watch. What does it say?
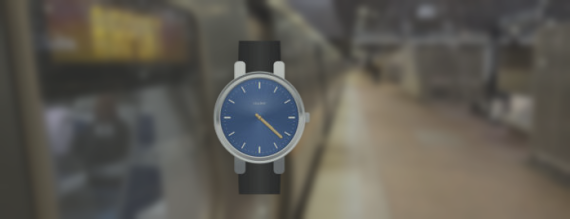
4:22
